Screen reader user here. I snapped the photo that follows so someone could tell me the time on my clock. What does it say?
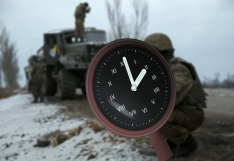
2:01
